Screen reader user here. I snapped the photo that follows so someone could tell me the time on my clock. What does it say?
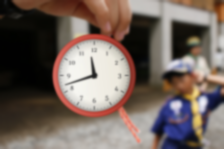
11:42
